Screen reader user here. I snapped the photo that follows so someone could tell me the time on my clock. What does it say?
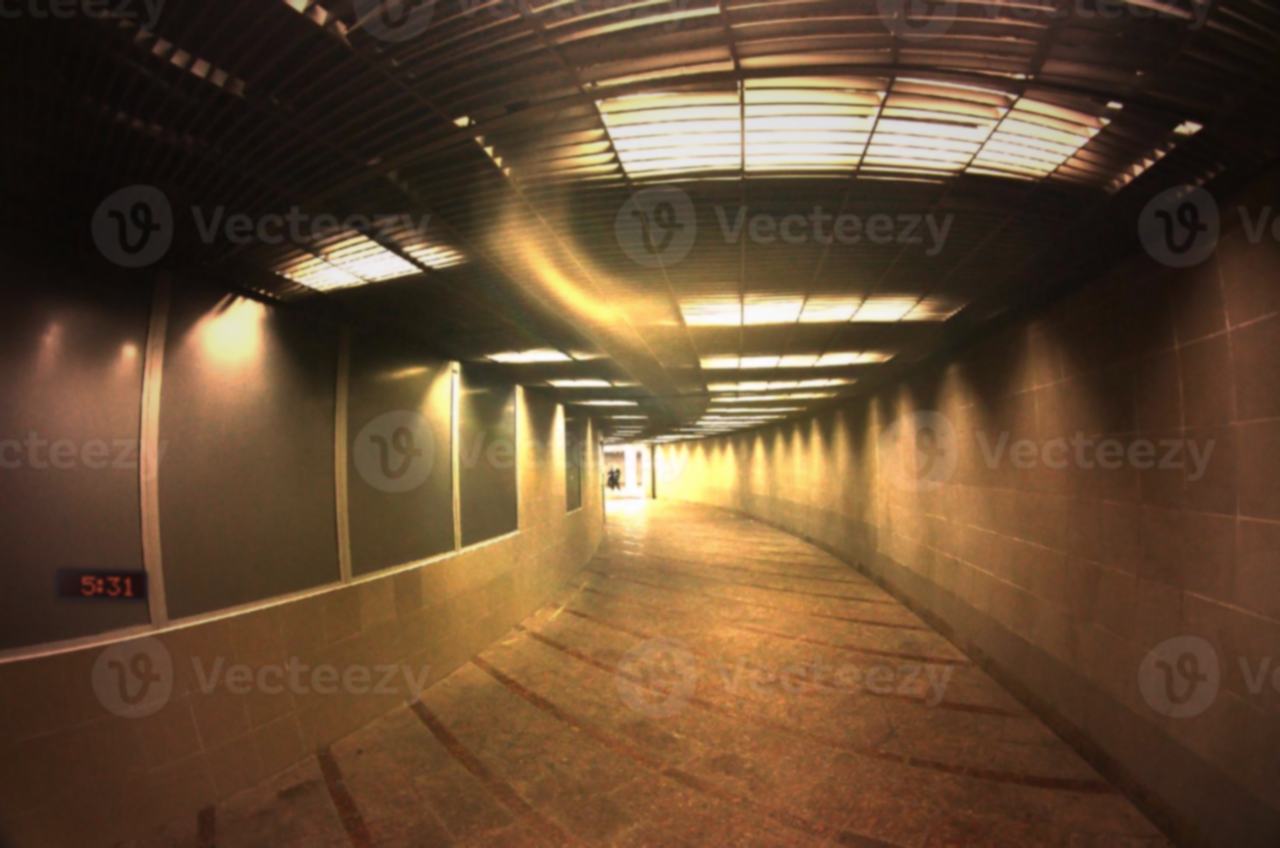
5:31
